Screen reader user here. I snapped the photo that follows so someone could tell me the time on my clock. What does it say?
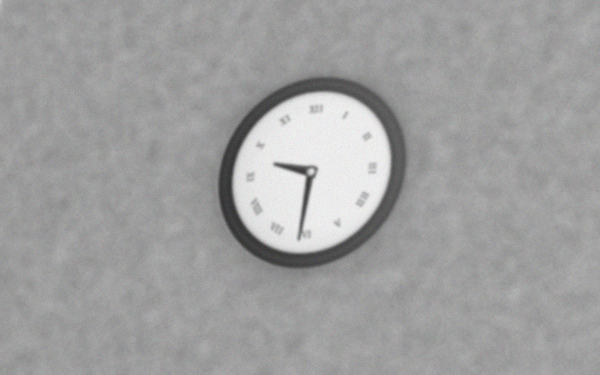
9:31
